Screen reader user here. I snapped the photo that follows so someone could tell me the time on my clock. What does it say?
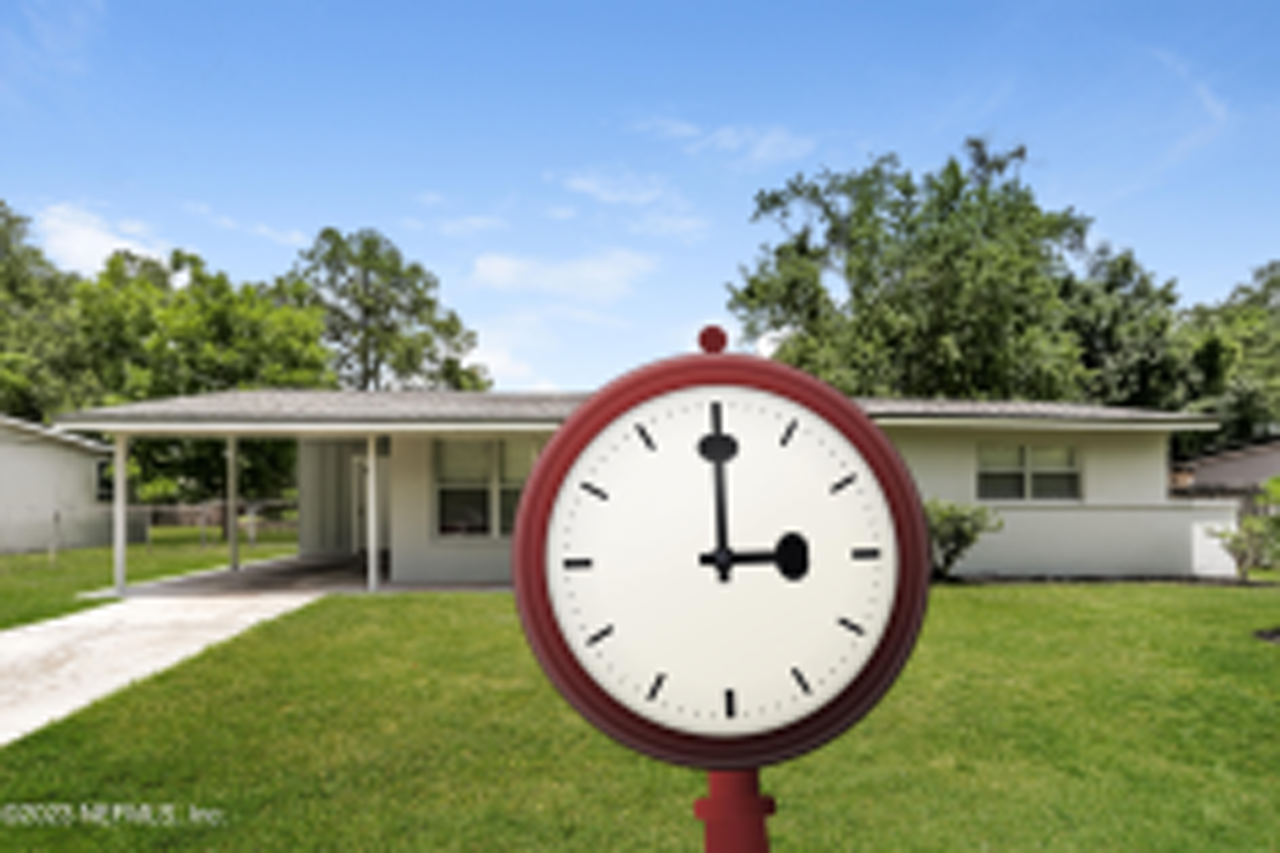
3:00
